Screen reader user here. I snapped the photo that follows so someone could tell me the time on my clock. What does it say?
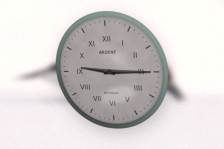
9:15
